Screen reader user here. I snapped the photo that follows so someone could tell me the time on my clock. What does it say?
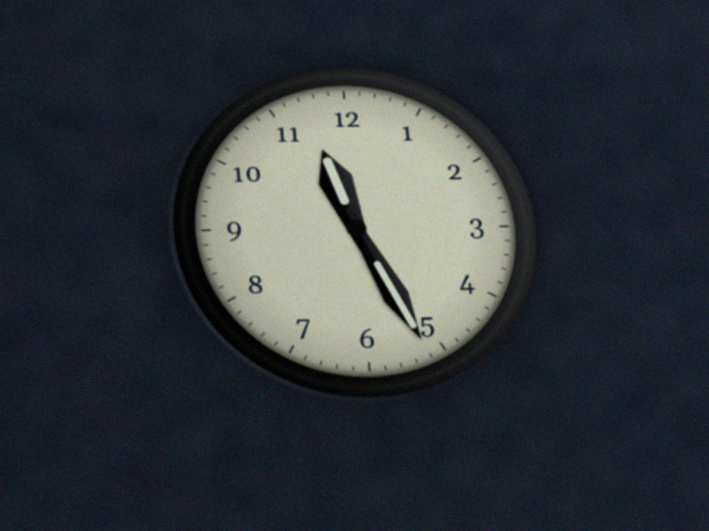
11:26
